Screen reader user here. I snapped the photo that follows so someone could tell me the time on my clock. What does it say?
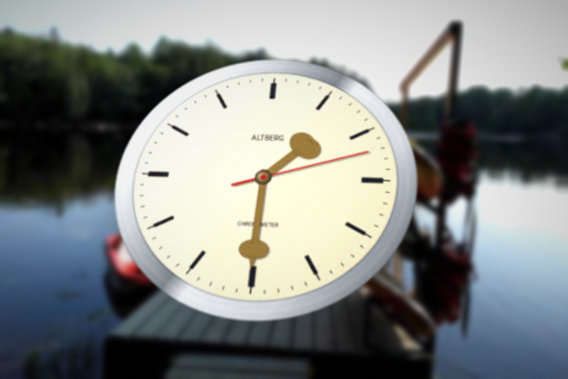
1:30:12
